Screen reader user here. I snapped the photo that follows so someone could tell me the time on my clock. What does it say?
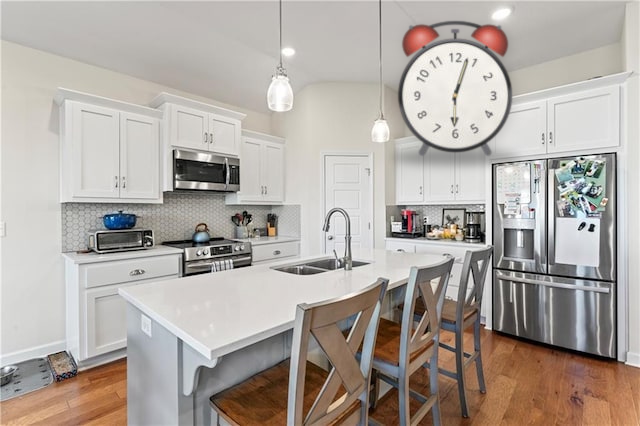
6:03
